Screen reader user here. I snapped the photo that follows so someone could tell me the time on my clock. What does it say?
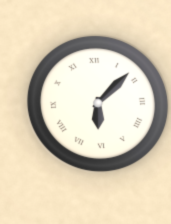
6:08
